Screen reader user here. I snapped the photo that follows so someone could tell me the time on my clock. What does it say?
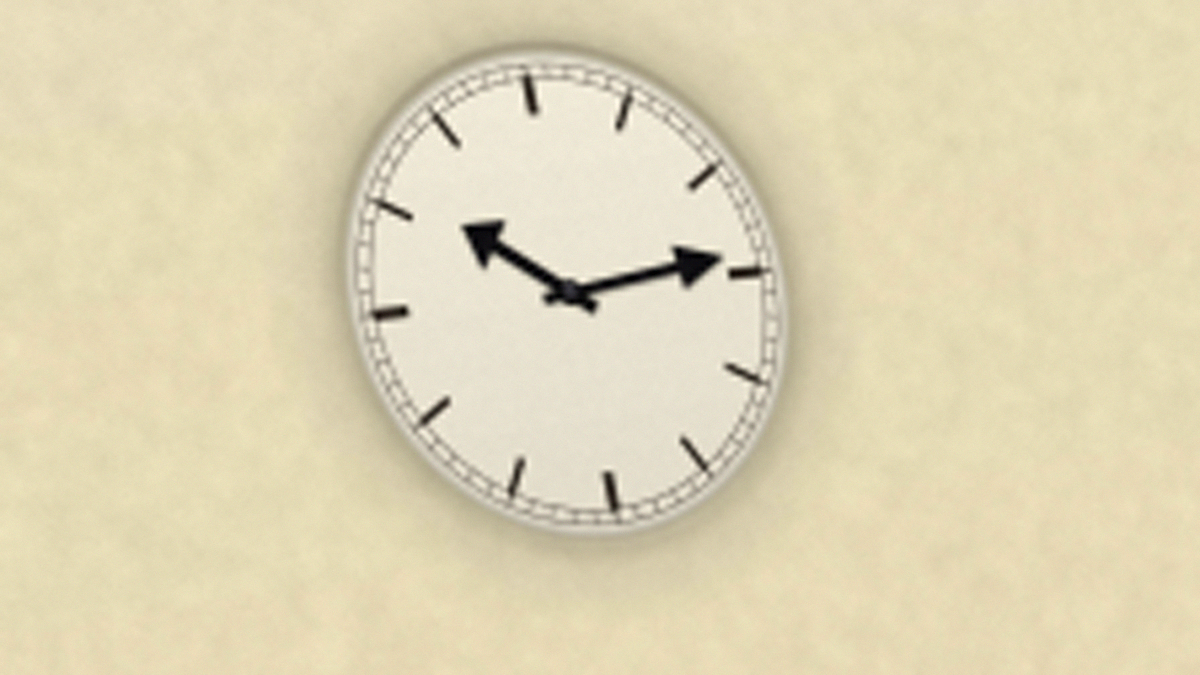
10:14
